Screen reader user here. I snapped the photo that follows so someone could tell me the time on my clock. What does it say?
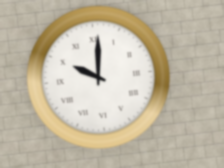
10:01
